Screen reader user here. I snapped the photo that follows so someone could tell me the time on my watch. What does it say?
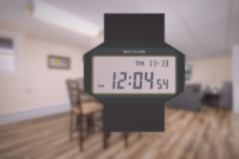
12:04:54
